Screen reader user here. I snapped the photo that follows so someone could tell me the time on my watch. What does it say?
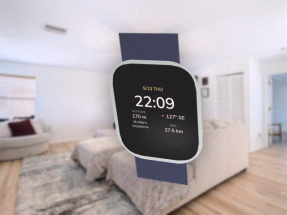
22:09
